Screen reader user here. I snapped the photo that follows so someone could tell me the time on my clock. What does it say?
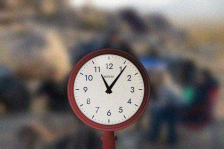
11:06
